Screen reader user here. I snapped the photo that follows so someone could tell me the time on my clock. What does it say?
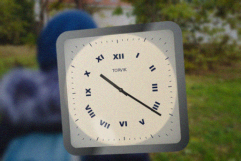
10:21
